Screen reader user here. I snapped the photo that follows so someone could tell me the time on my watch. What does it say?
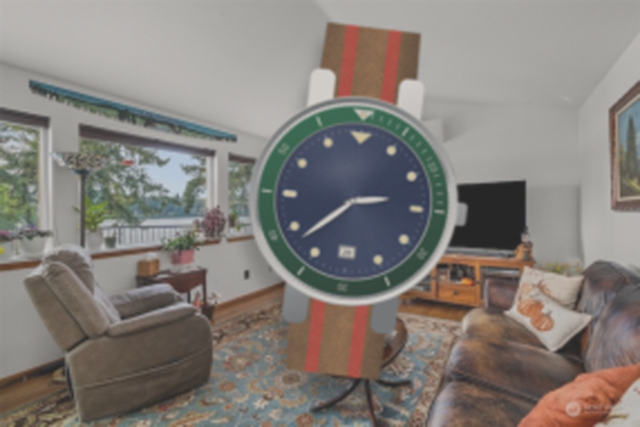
2:38
